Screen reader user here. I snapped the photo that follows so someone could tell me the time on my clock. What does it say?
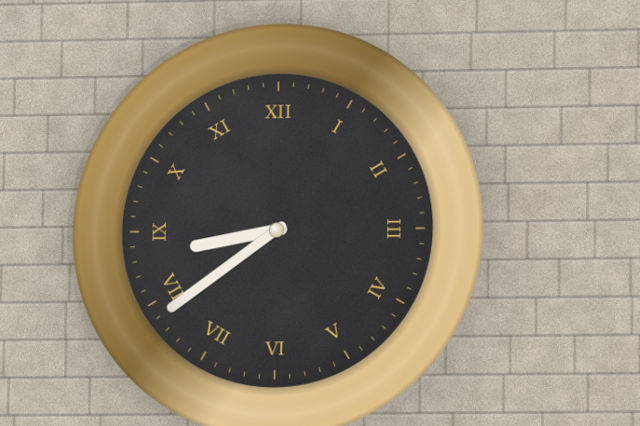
8:39
